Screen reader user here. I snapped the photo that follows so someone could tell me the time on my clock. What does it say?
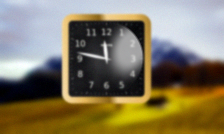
11:47
